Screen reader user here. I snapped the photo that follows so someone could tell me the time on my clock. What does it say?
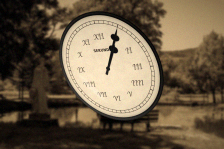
1:05
